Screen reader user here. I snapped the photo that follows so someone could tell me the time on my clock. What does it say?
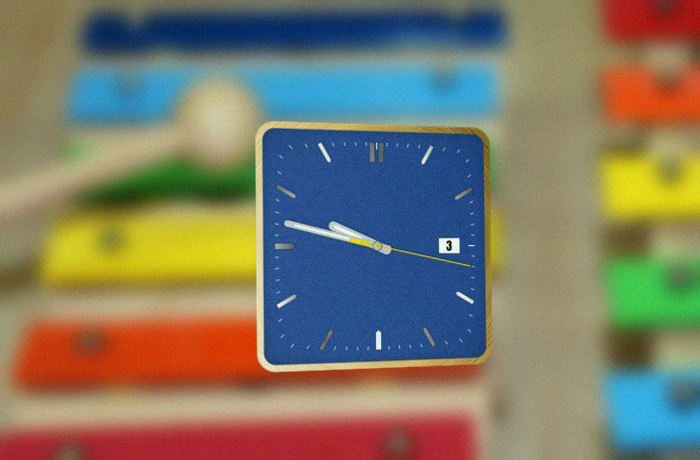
9:47:17
